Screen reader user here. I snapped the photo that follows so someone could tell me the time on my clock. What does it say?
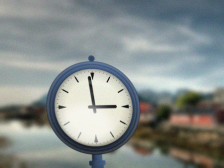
2:59
